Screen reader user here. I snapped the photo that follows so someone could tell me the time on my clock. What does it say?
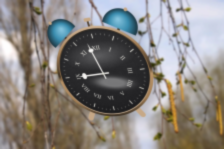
8:58
